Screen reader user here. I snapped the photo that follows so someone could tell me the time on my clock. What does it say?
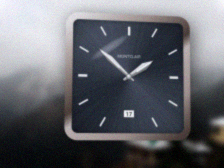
1:52
